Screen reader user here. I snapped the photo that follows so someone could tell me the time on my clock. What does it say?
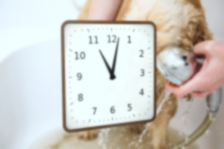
11:02
